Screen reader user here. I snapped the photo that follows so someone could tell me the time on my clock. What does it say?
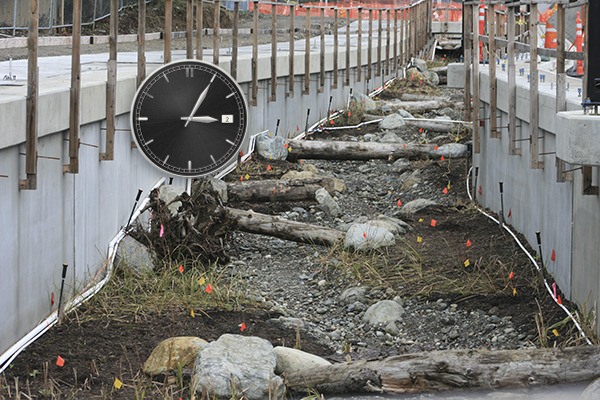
3:05
